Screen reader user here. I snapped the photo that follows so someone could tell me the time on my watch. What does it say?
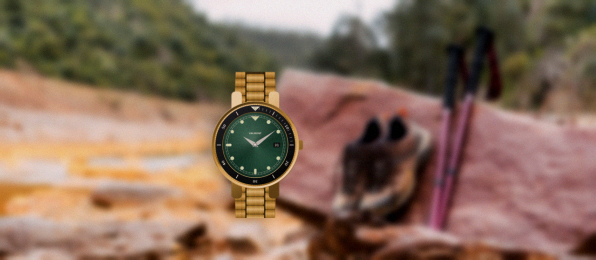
10:09
